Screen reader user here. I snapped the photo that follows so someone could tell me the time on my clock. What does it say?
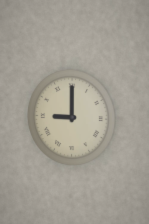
9:00
